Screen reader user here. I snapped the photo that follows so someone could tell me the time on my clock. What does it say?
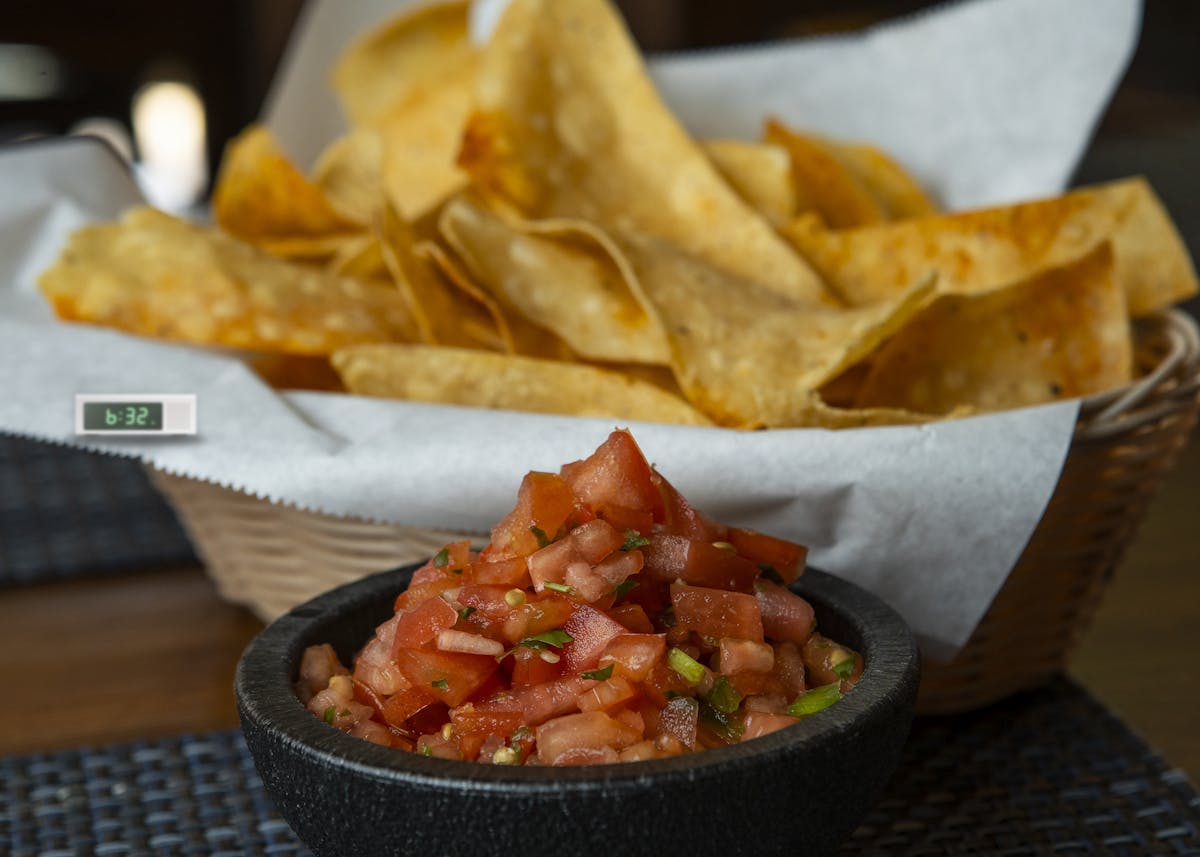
6:32
